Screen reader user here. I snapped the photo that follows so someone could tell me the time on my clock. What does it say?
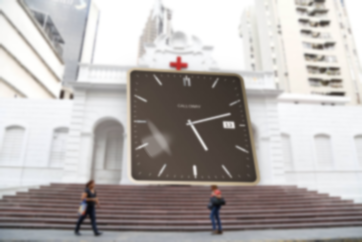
5:12
